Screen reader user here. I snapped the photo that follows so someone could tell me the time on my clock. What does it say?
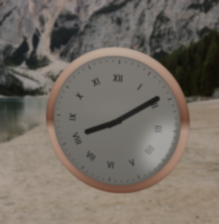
8:09
